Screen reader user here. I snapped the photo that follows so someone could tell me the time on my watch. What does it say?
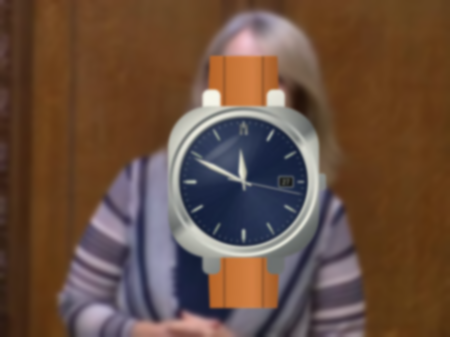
11:49:17
